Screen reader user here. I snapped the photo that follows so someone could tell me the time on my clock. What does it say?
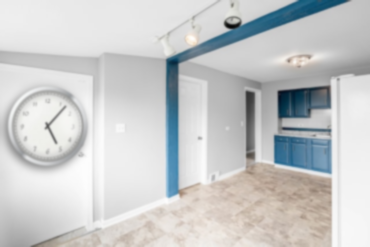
5:07
